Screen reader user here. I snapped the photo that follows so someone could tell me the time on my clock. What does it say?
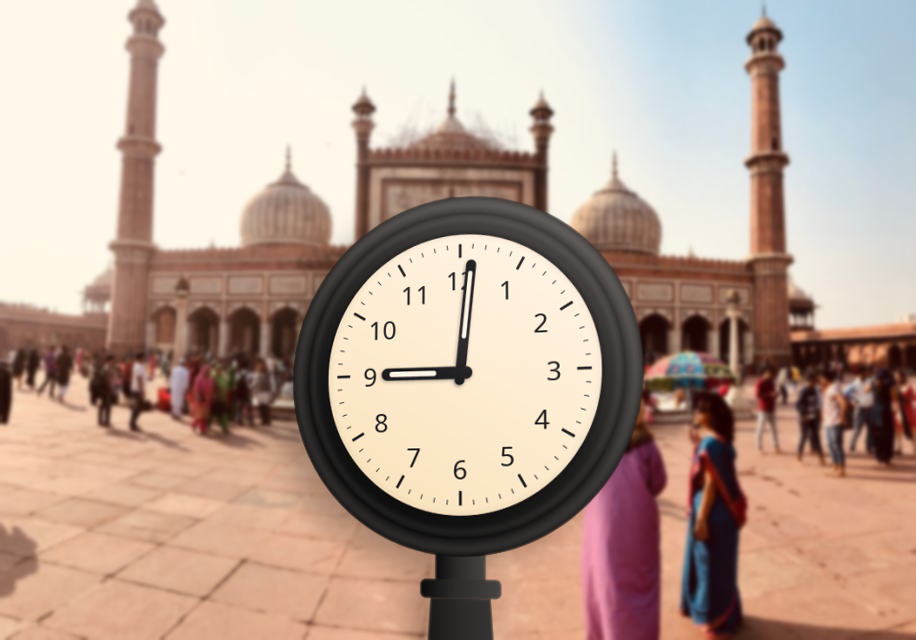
9:01
